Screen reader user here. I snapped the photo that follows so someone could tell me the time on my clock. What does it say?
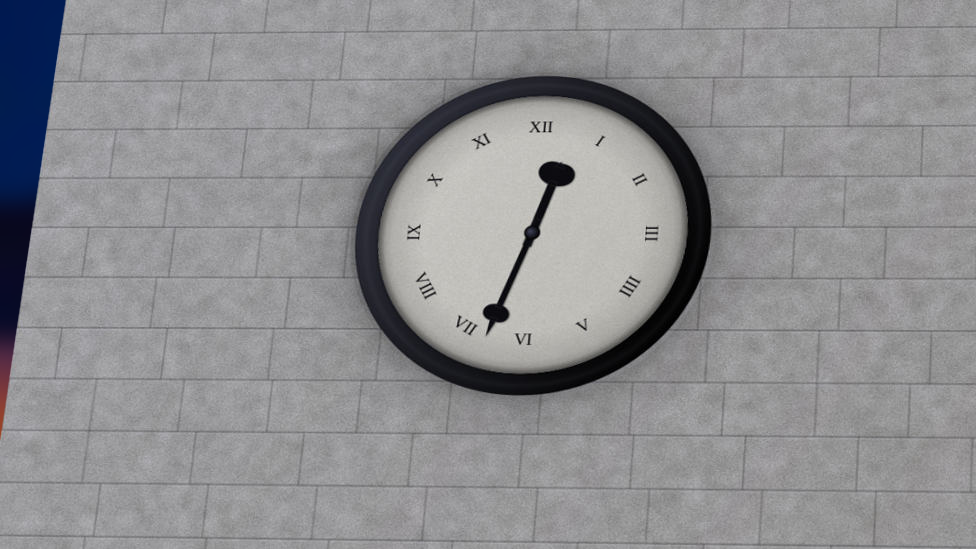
12:33
